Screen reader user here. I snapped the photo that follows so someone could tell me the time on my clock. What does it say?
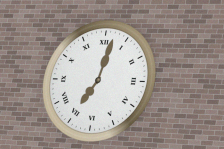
7:02
